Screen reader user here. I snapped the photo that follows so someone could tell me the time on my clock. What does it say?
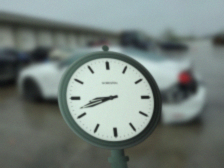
8:42
